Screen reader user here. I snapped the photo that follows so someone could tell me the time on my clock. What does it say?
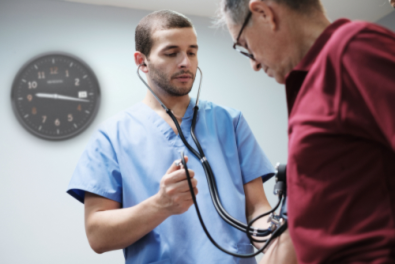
9:17
